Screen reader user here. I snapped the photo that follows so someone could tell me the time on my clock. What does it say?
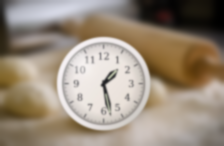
1:28
